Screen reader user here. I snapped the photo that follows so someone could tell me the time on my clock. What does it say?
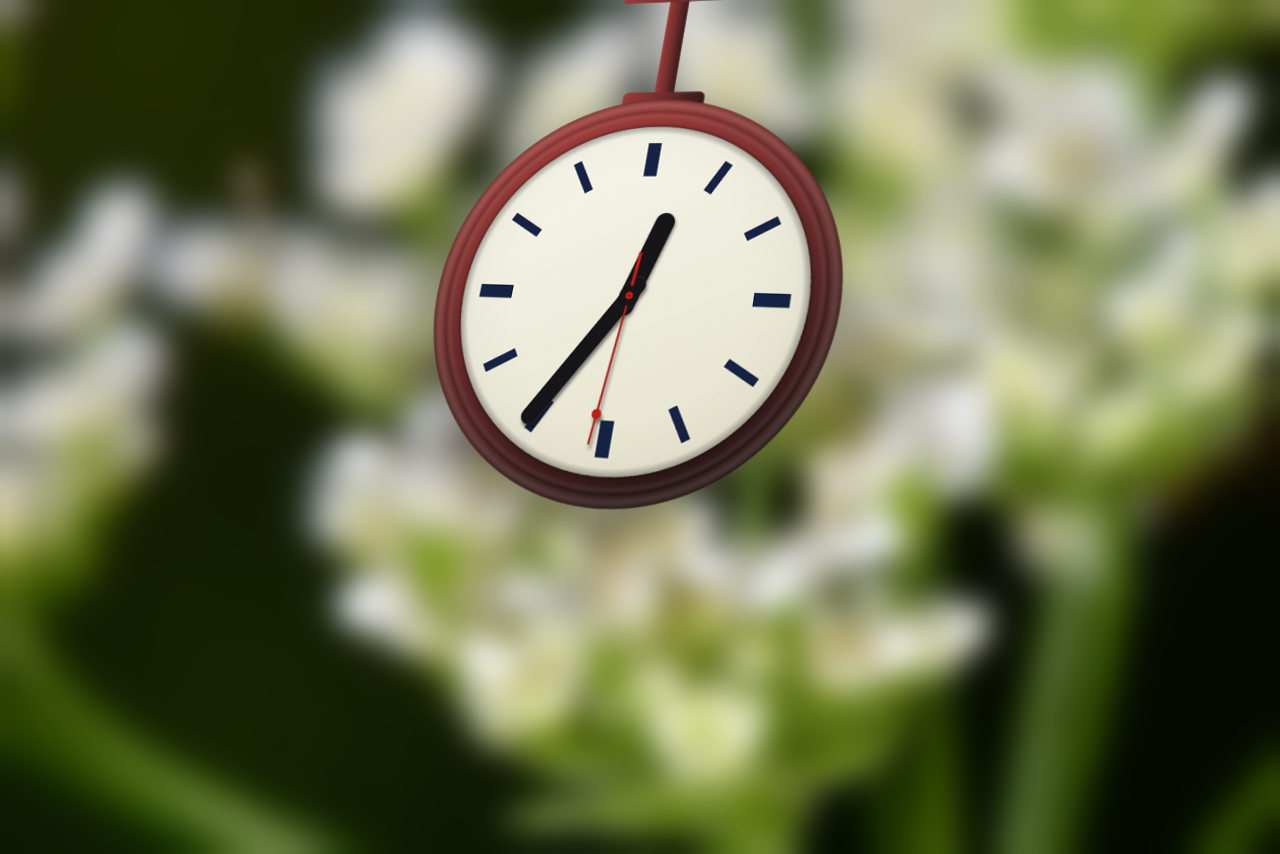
12:35:31
